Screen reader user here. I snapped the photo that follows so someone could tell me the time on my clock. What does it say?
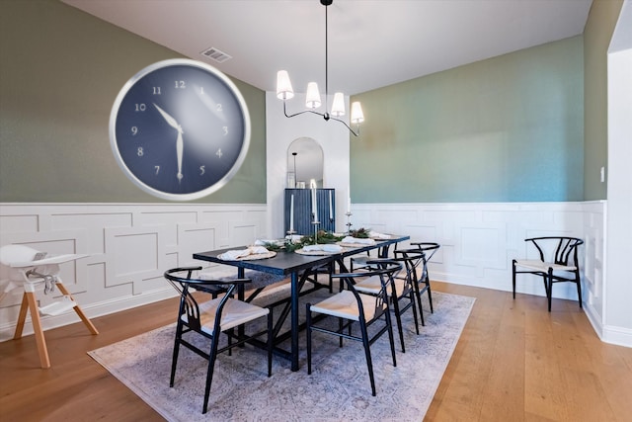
10:30
